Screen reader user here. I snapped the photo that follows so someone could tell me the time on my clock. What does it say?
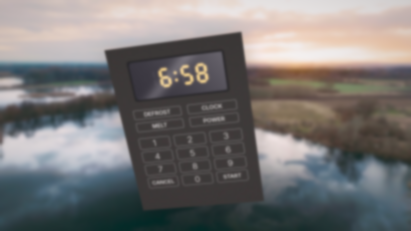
6:58
